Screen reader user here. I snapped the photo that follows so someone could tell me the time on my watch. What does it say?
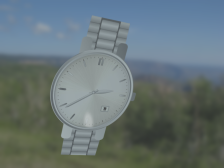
2:39
